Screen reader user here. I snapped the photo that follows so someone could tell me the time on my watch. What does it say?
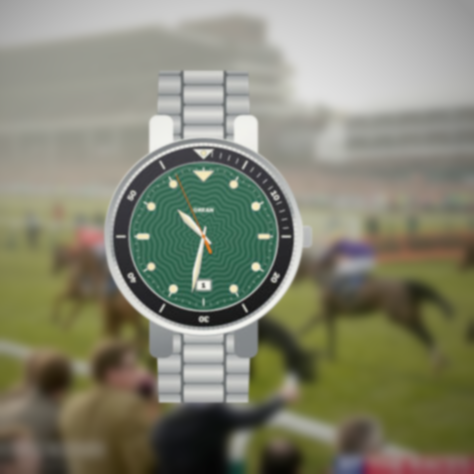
10:31:56
